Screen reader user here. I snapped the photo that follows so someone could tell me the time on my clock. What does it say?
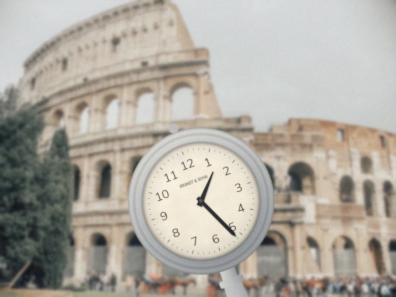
1:26
